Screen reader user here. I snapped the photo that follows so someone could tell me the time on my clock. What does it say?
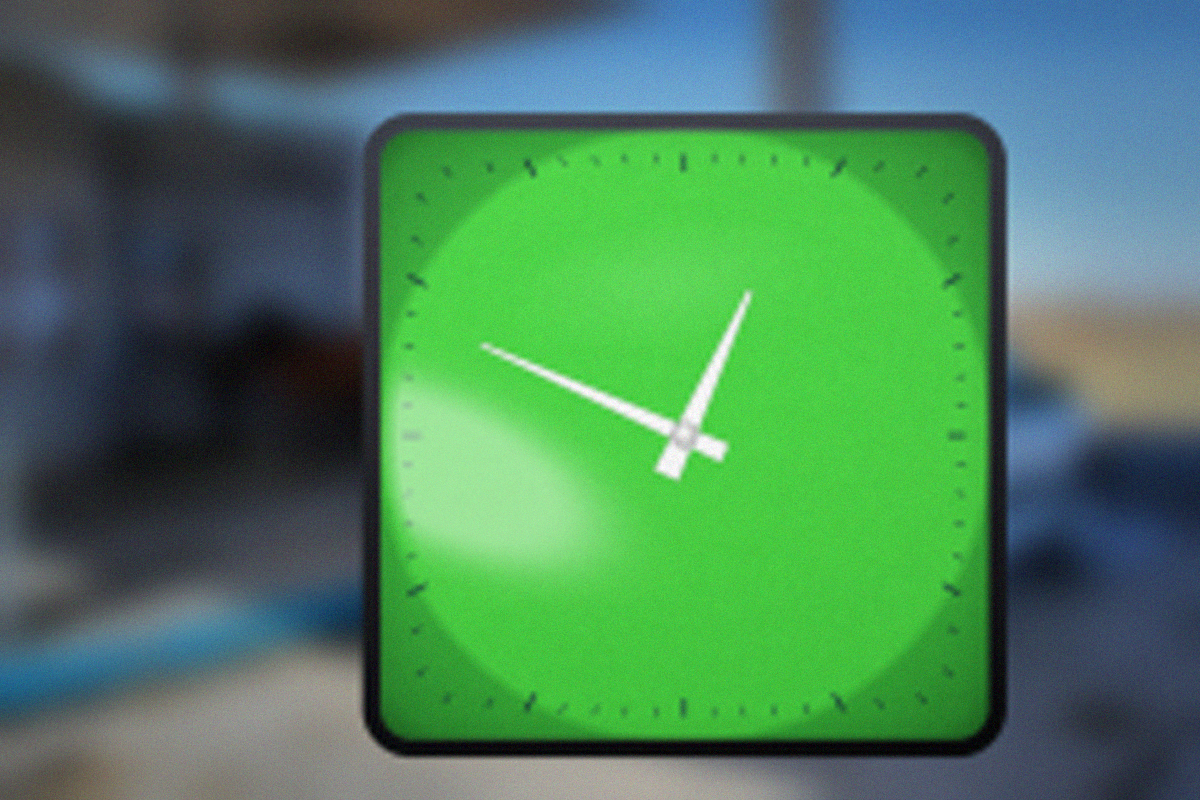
12:49
